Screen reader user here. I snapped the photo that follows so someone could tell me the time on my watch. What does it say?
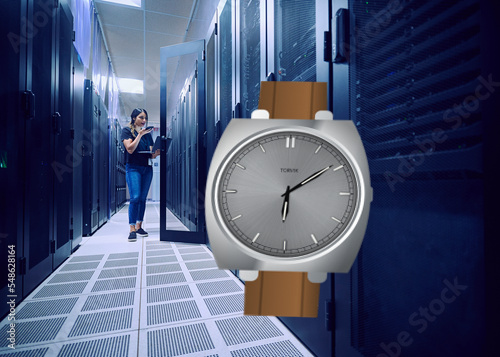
6:09
